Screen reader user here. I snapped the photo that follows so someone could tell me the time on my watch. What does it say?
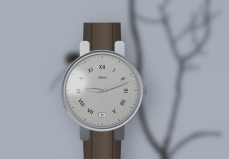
9:12
